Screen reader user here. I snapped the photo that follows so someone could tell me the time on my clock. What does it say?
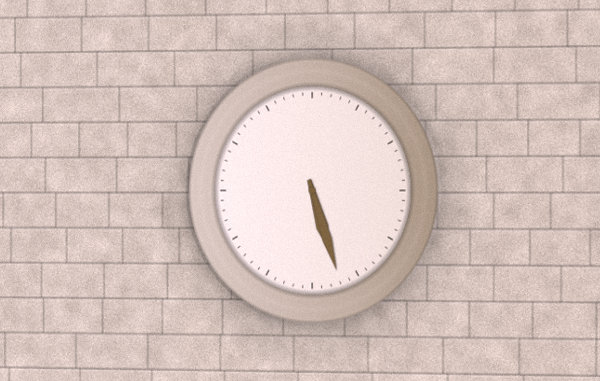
5:27
